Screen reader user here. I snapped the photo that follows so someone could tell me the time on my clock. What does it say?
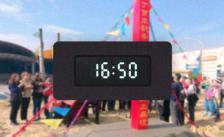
16:50
